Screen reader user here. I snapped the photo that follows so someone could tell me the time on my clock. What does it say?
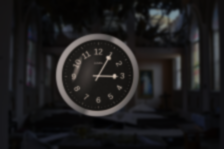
3:05
